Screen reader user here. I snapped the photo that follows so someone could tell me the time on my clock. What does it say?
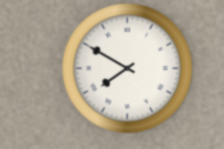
7:50
